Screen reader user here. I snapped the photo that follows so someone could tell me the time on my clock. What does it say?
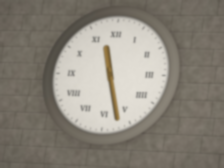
11:27
